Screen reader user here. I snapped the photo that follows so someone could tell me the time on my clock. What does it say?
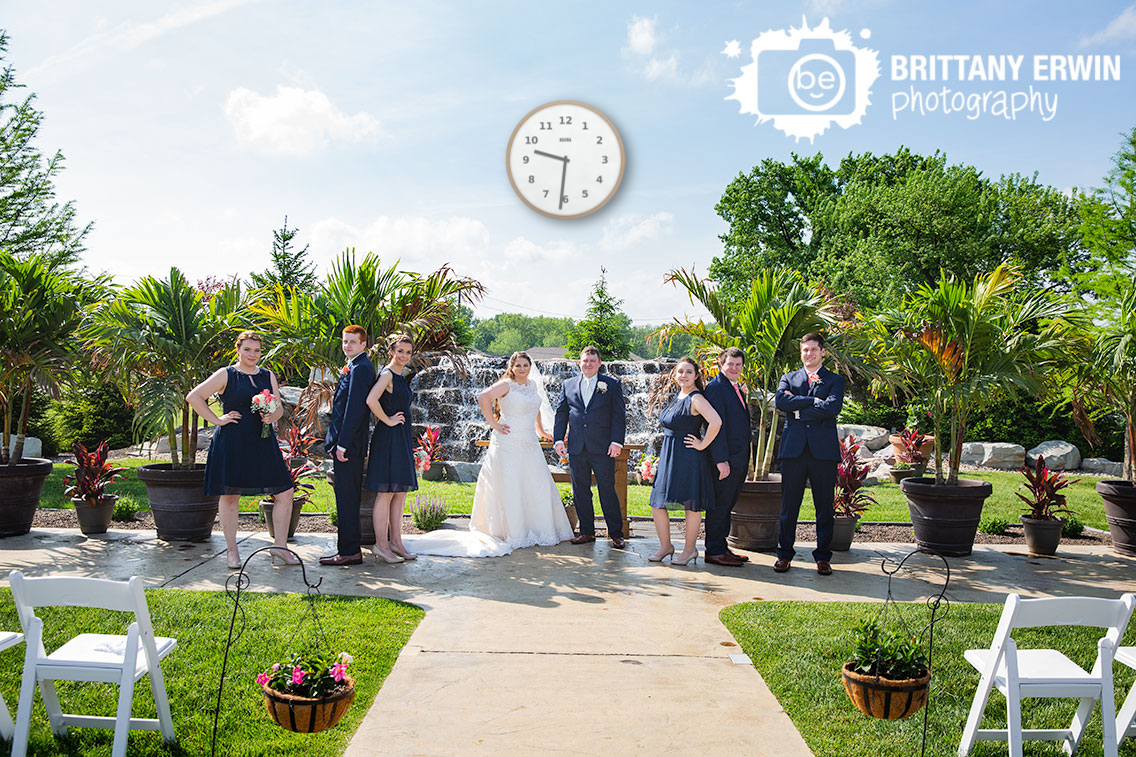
9:31
